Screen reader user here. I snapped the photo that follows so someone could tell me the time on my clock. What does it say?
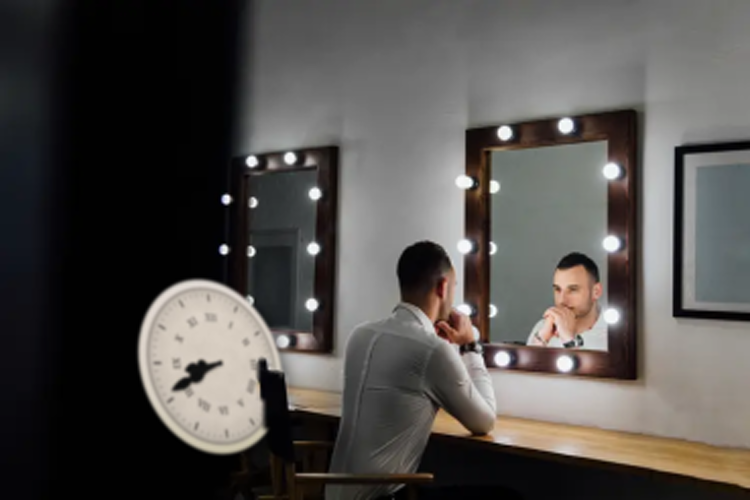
8:41
